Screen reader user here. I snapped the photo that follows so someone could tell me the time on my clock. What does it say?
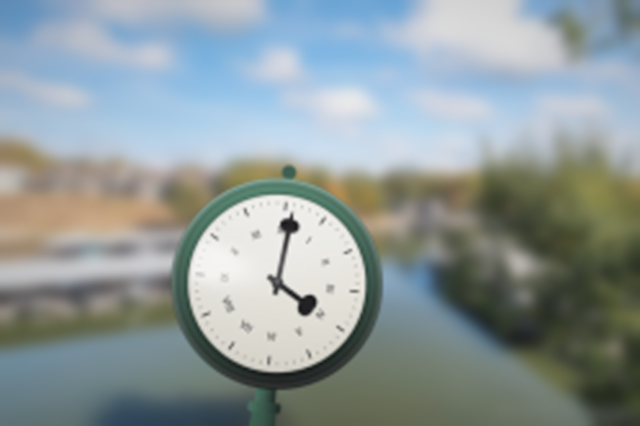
4:01
